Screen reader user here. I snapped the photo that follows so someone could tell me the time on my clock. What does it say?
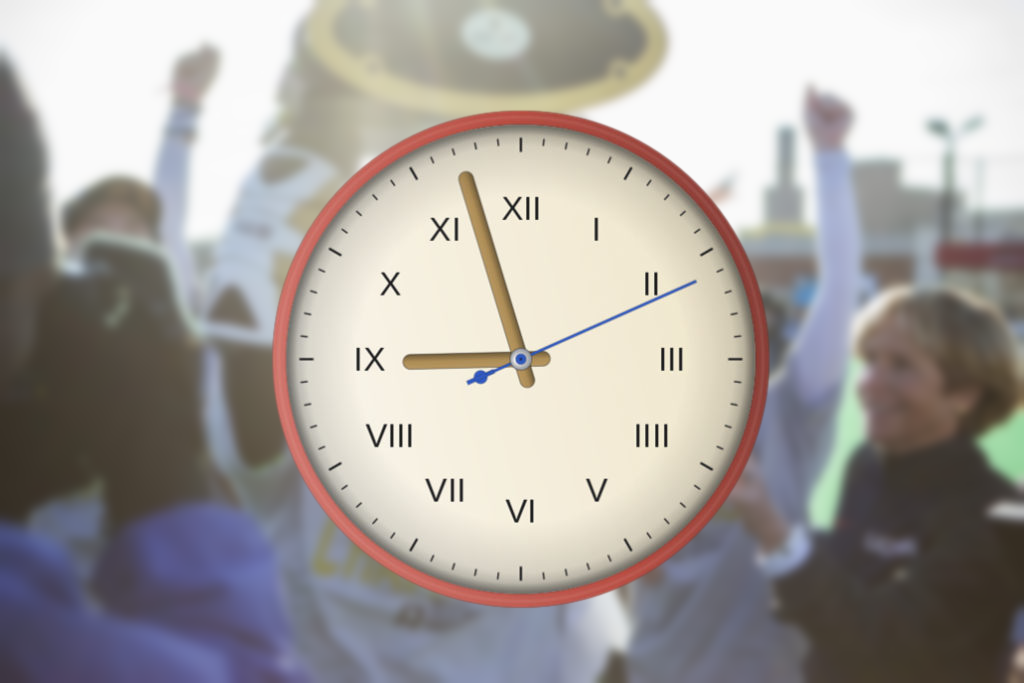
8:57:11
